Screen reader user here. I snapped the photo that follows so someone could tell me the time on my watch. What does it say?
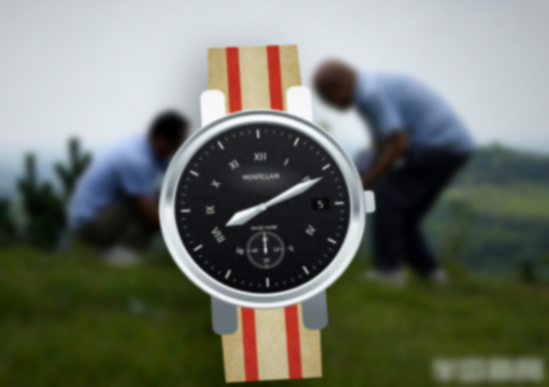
8:11
